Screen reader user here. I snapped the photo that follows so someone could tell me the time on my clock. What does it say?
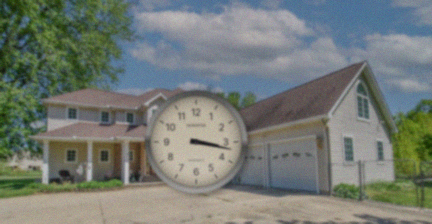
3:17
